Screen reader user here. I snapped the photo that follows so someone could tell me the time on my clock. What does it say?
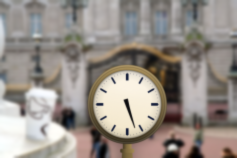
5:27
